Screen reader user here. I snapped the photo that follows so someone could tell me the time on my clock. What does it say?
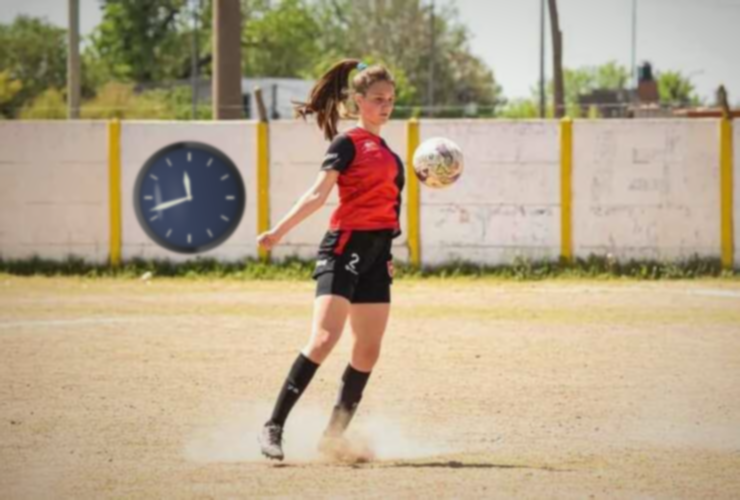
11:42
